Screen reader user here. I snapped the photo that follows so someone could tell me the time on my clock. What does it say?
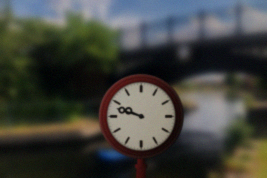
9:48
